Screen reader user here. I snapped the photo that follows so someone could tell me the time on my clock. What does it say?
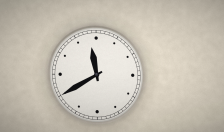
11:40
